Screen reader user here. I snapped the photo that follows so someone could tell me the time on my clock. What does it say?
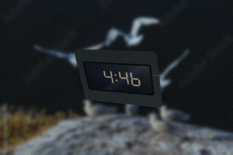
4:46
